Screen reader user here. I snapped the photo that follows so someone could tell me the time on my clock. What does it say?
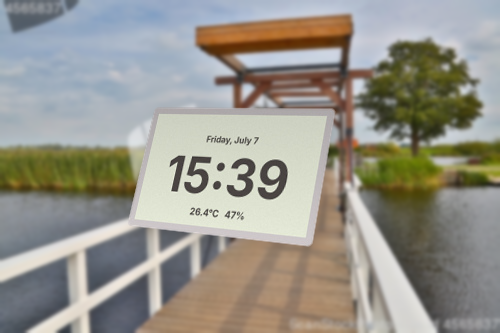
15:39
